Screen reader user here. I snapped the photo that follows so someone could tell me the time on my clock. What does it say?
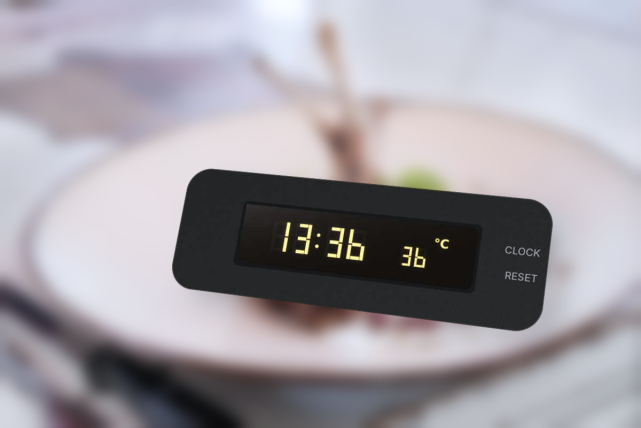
13:36
